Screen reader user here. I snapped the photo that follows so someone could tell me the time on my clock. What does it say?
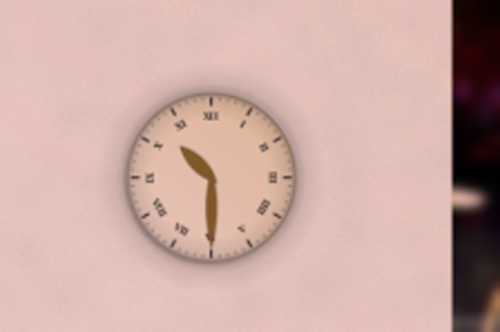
10:30
